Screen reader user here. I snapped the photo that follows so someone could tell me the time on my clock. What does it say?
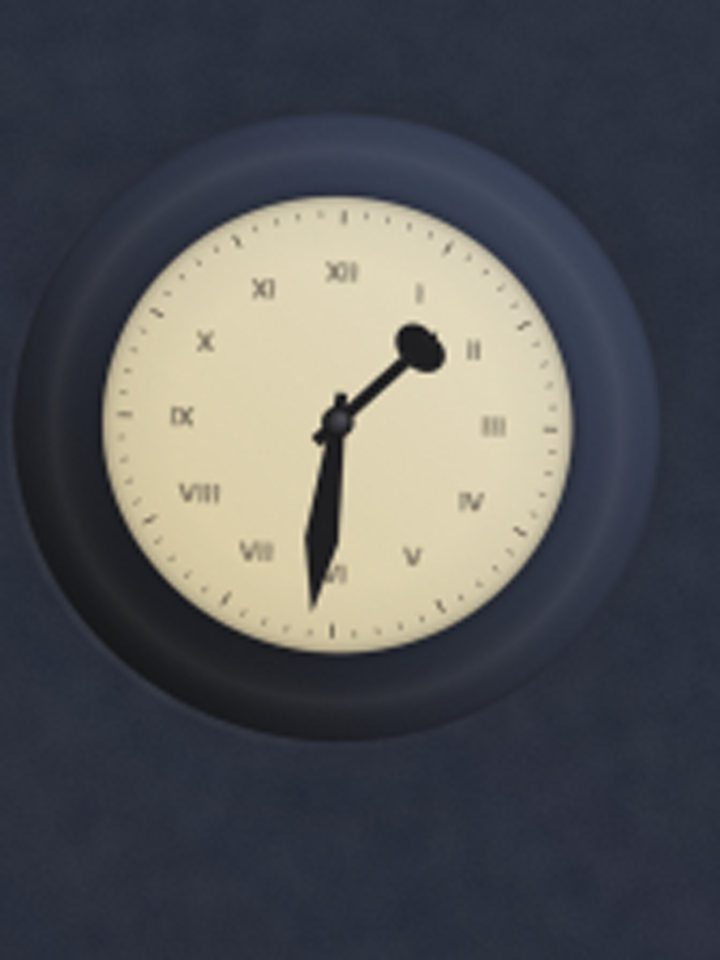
1:31
